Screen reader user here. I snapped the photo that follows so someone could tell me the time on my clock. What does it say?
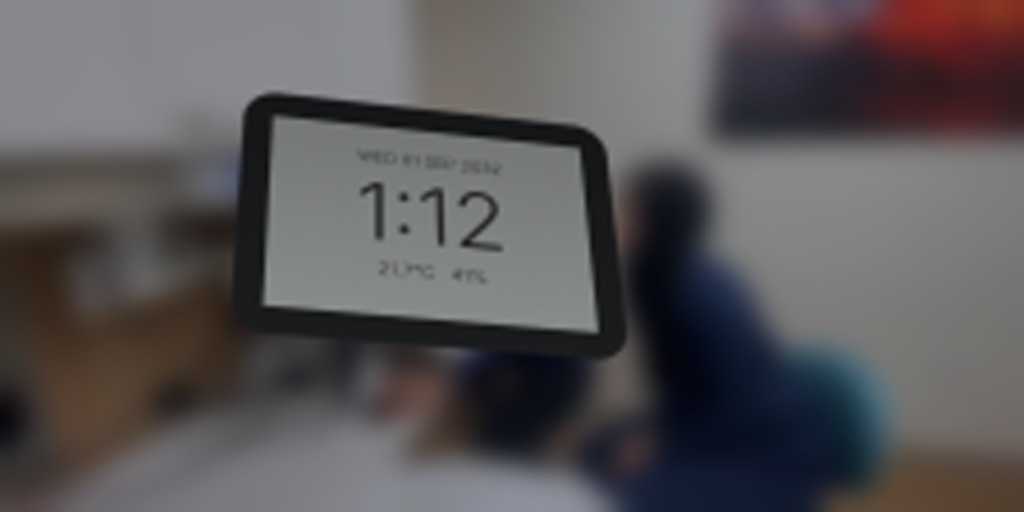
1:12
